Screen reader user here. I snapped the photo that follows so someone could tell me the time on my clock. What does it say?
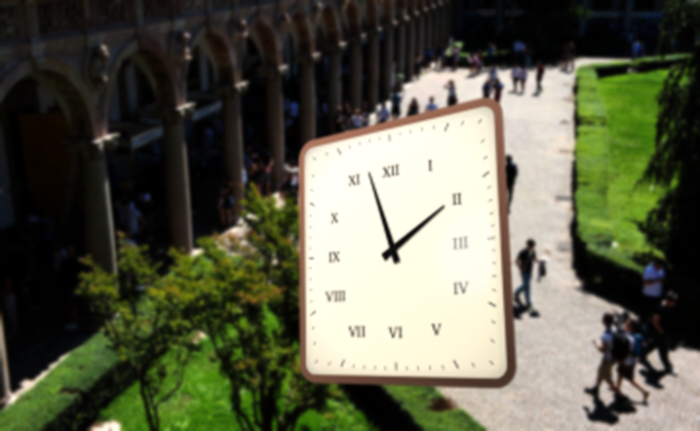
1:57
